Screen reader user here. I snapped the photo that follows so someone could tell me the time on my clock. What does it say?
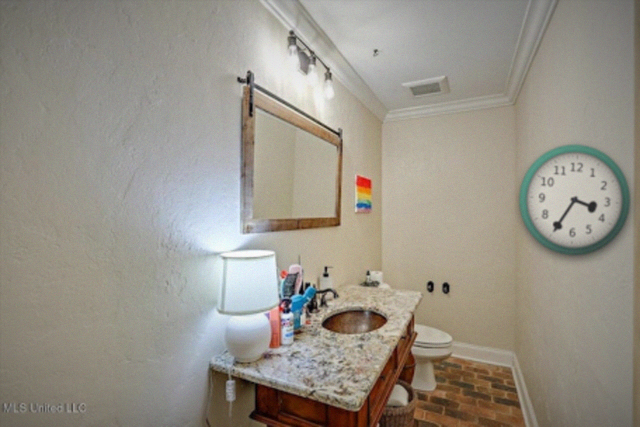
3:35
